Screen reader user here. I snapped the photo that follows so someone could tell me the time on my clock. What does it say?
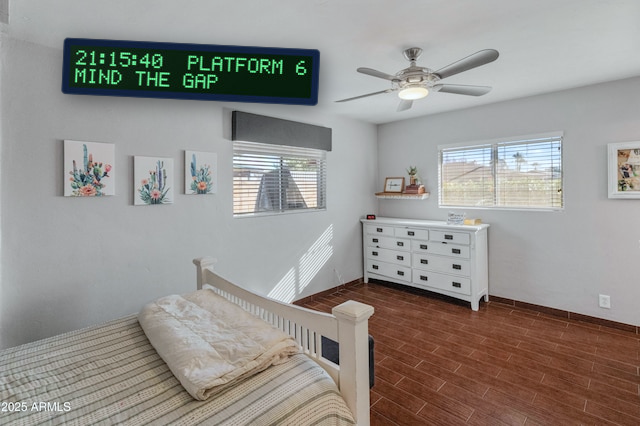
21:15:40
